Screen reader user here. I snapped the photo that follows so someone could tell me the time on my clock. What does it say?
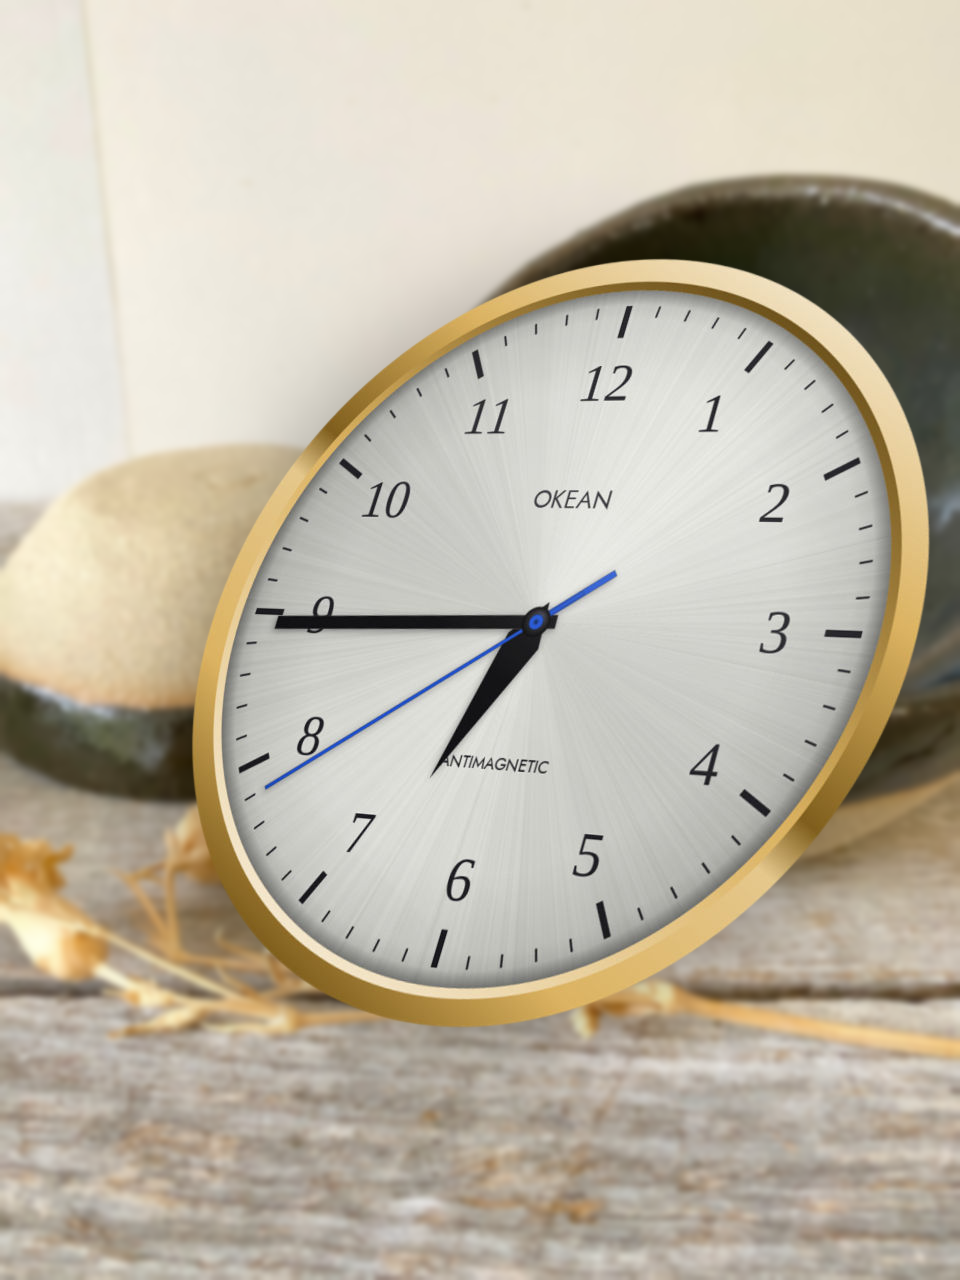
6:44:39
